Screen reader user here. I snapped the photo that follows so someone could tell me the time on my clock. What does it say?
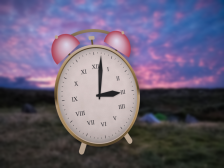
3:02
